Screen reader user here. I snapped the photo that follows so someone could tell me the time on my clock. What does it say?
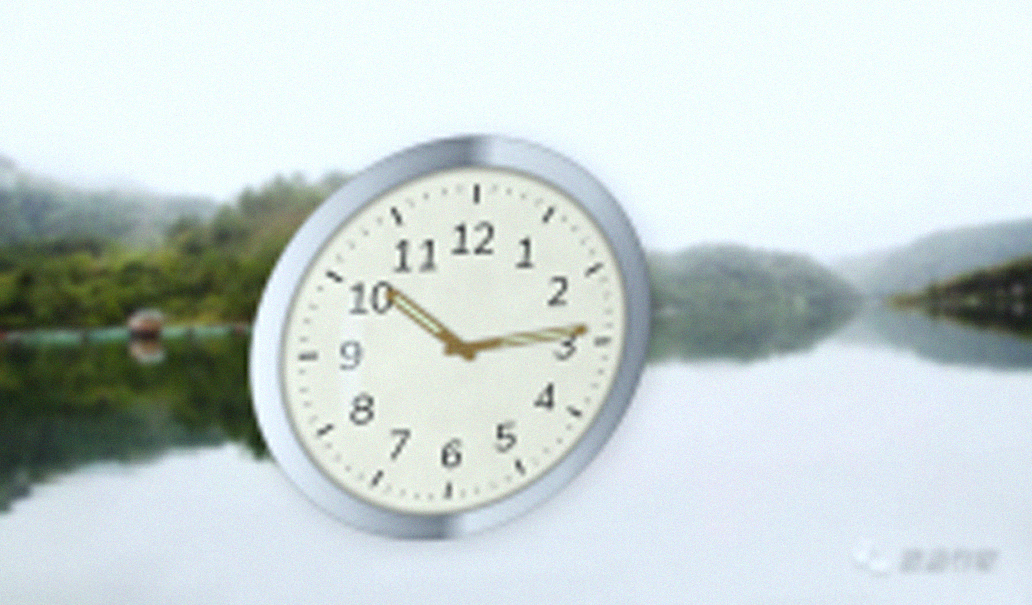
10:14
